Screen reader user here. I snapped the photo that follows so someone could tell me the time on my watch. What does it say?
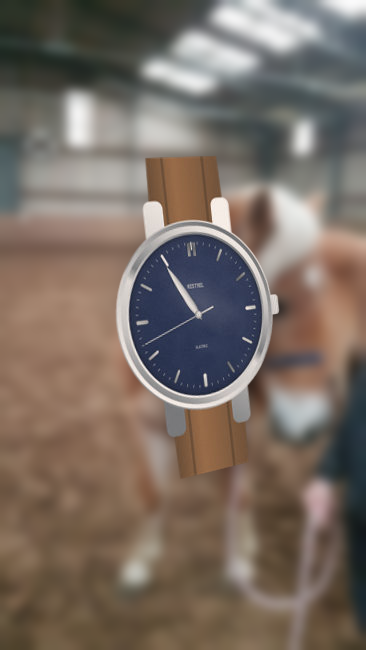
10:54:42
